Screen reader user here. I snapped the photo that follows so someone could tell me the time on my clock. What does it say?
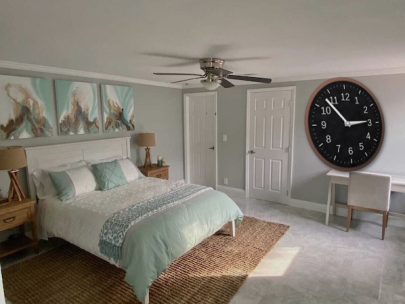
2:53
